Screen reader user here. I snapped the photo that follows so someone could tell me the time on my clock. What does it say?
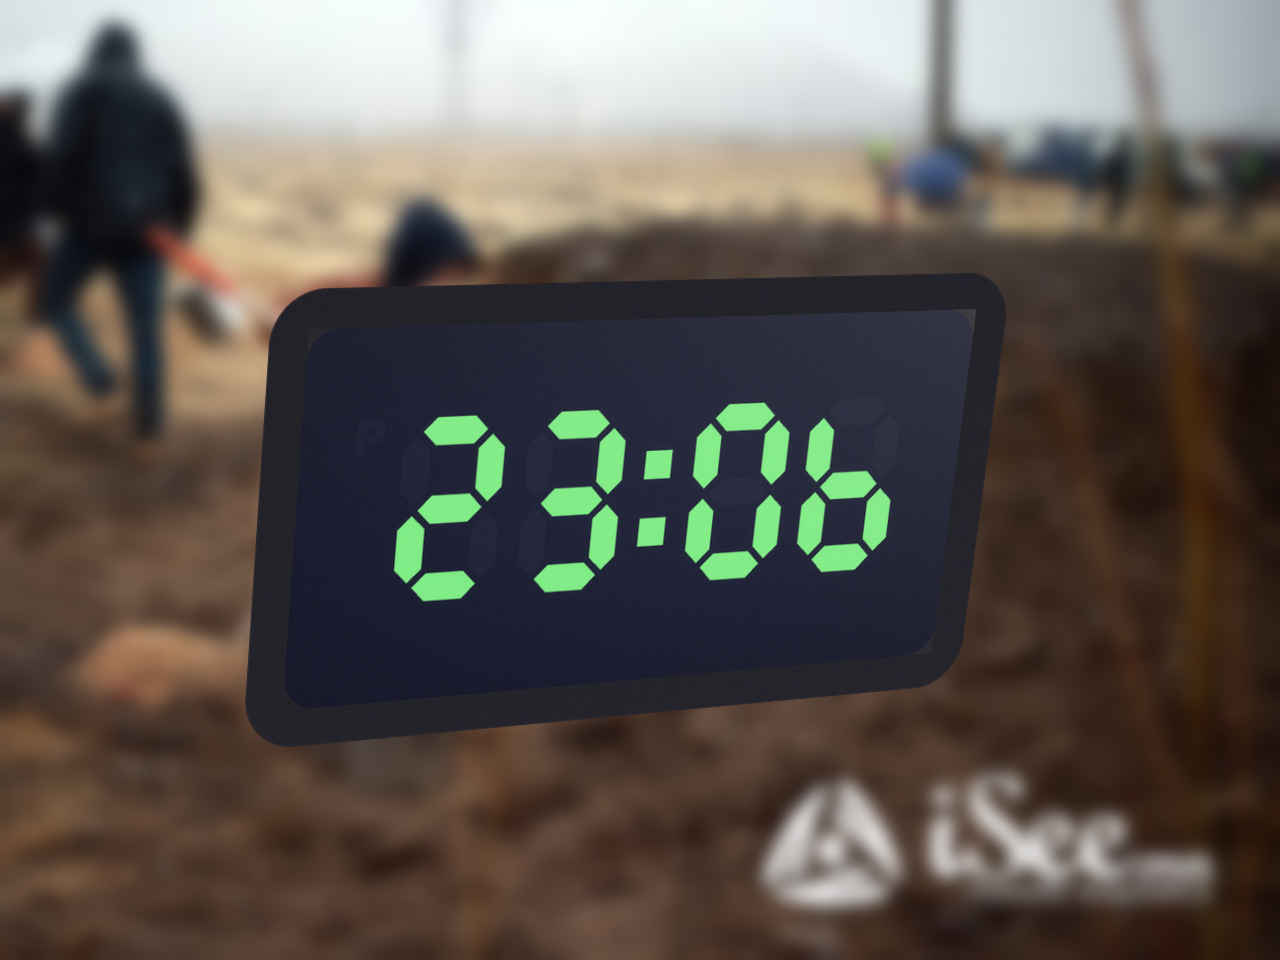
23:06
